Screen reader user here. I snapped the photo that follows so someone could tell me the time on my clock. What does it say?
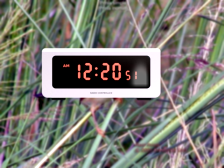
12:20:51
